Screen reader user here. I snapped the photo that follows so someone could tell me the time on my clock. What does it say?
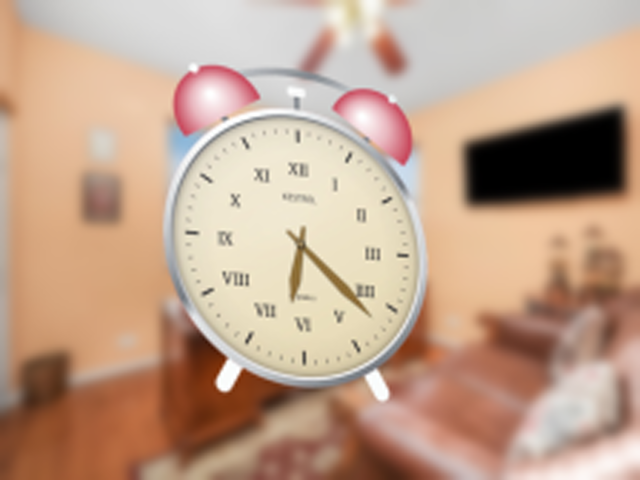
6:22
